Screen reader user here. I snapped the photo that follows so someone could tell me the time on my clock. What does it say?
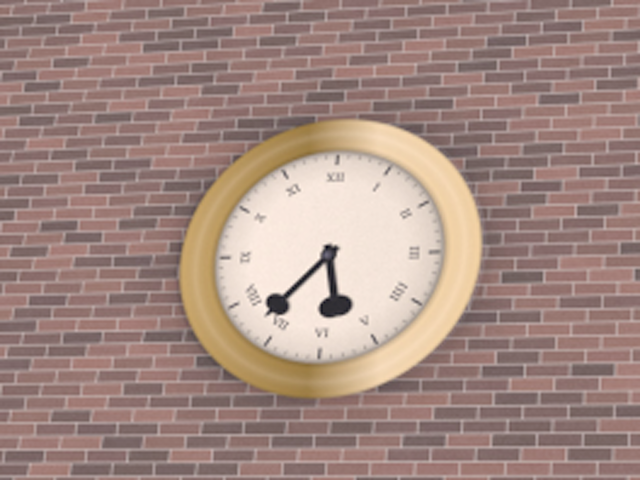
5:37
